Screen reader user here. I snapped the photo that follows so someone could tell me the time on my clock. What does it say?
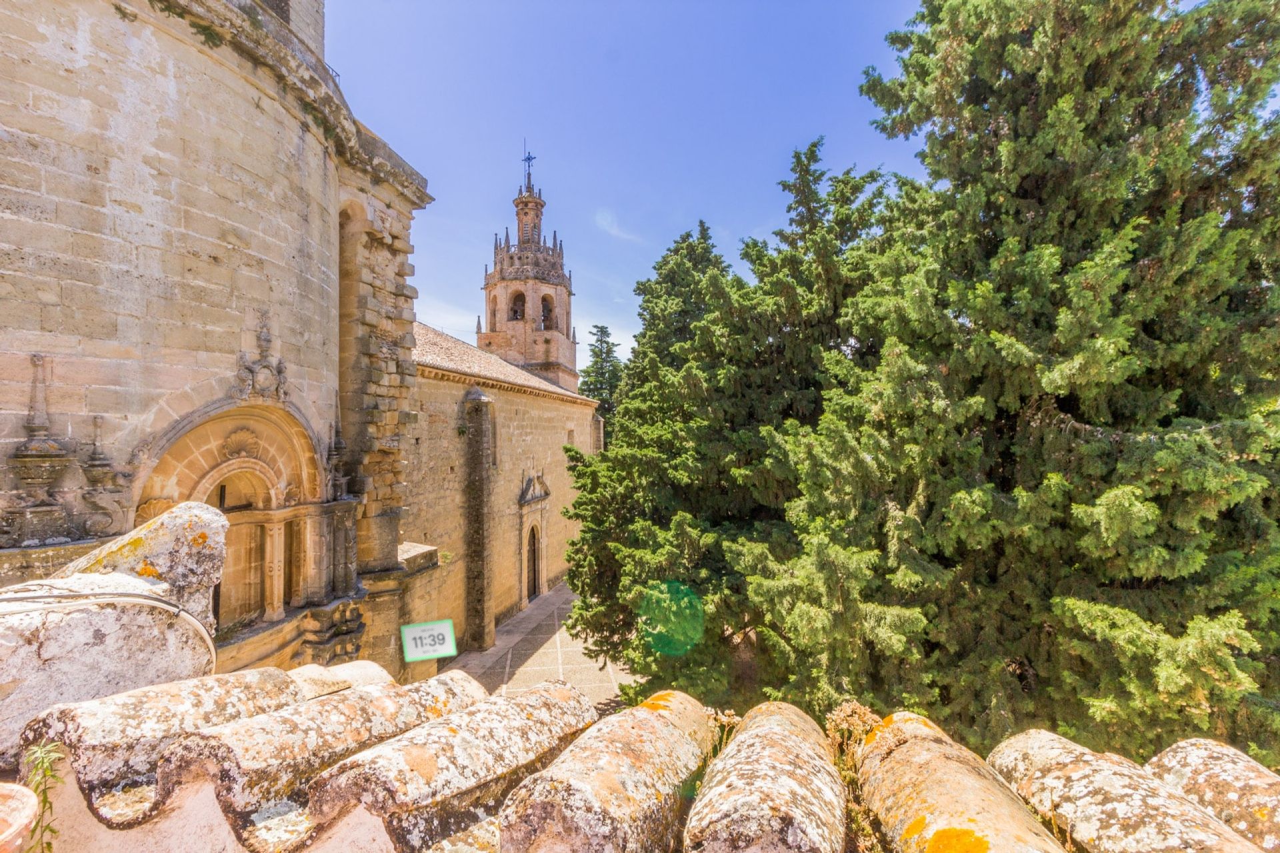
11:39
